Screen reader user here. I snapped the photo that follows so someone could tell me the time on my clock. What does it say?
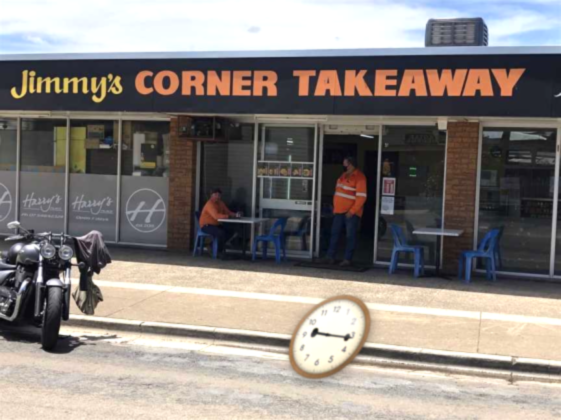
9:16
